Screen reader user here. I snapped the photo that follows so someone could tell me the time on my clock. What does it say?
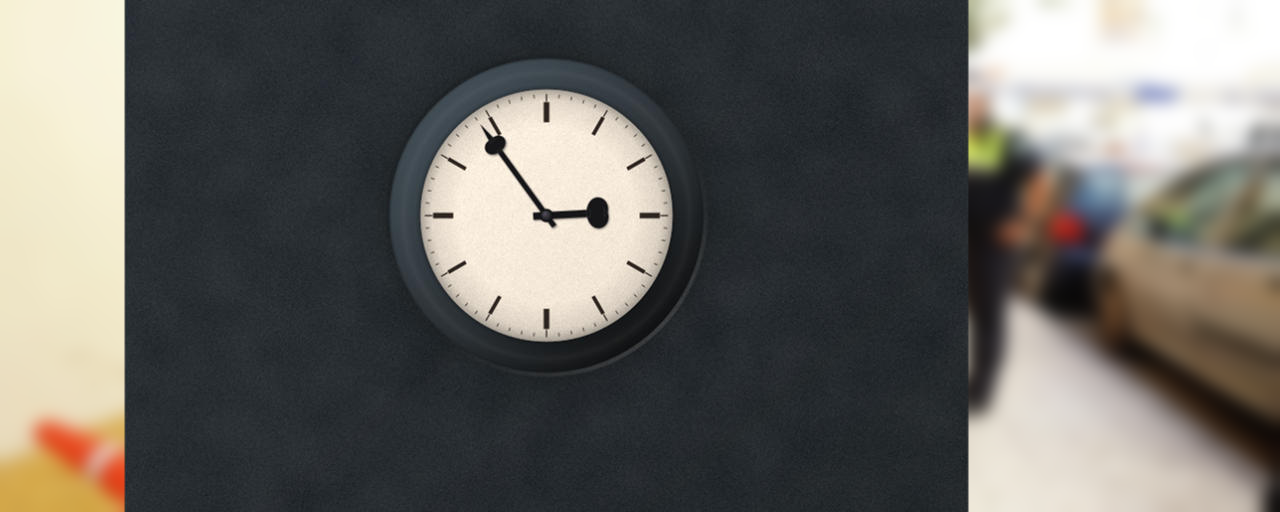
2:54
